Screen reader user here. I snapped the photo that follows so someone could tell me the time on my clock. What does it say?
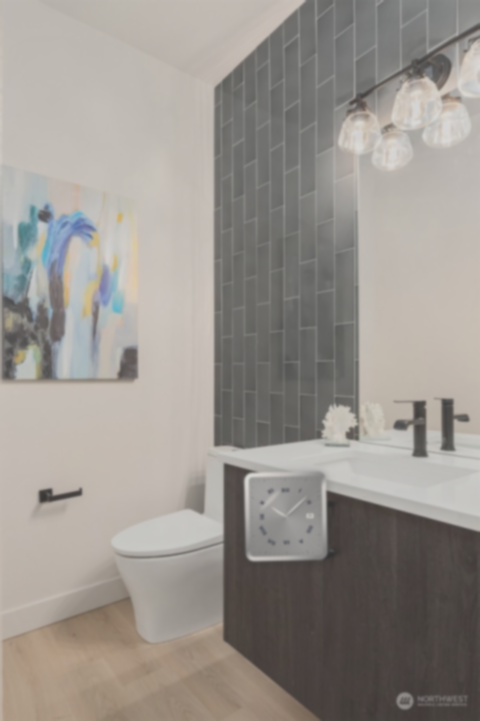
10:08
